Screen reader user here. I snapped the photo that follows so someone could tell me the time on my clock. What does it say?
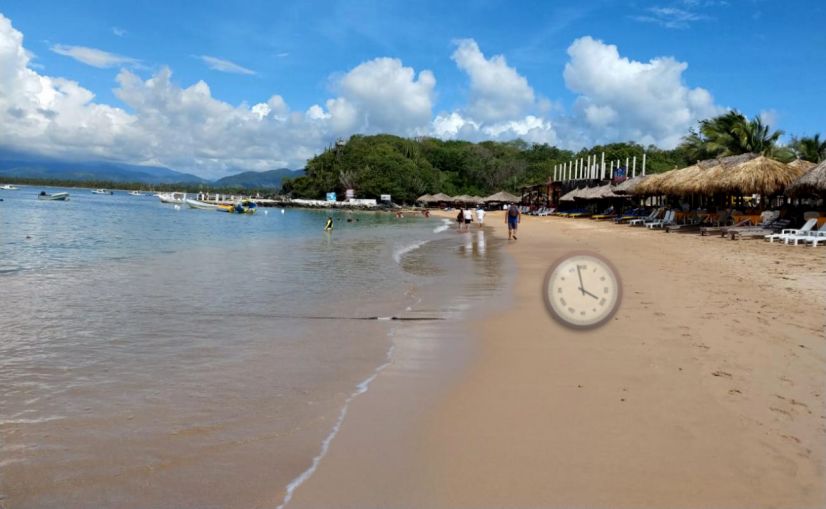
3:58
